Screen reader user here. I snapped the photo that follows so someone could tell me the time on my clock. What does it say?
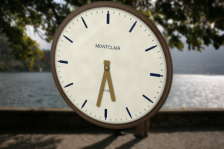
5:32
